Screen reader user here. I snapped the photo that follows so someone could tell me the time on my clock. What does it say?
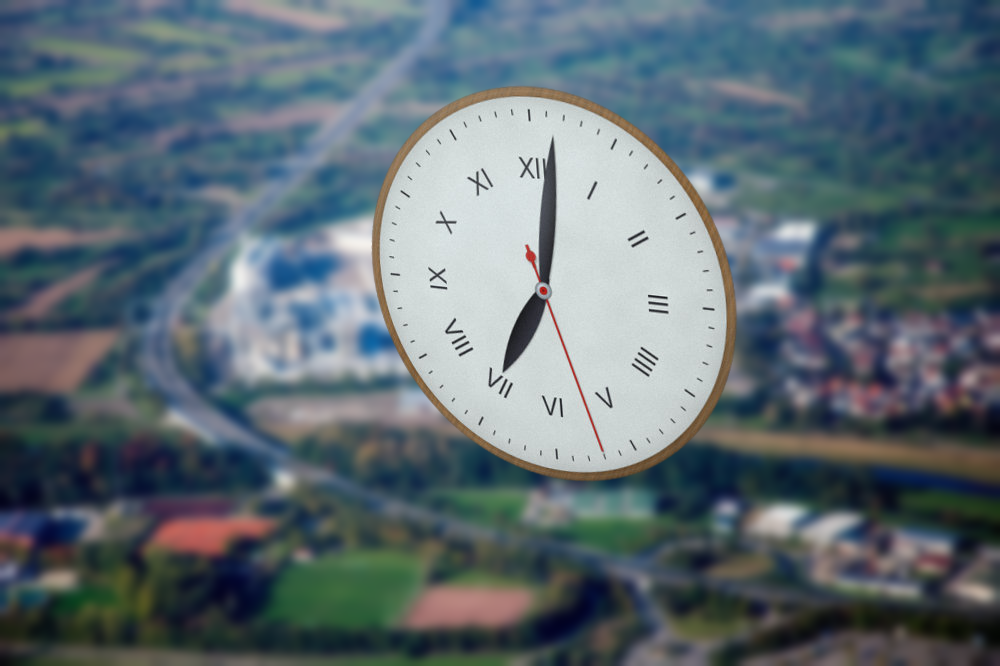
7:01:27
